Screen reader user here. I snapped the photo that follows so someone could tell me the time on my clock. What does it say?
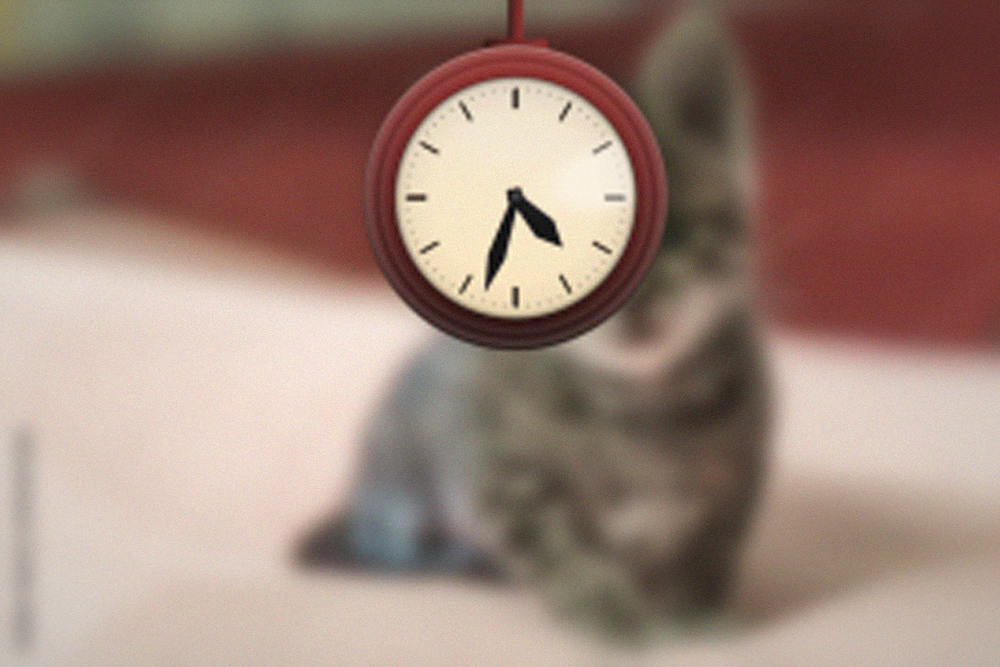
4:33
